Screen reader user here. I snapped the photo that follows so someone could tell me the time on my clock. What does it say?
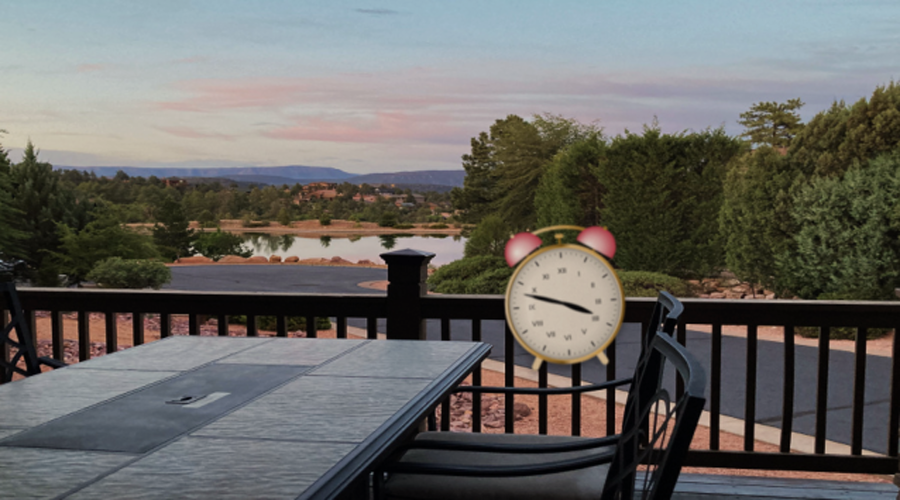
3:48
